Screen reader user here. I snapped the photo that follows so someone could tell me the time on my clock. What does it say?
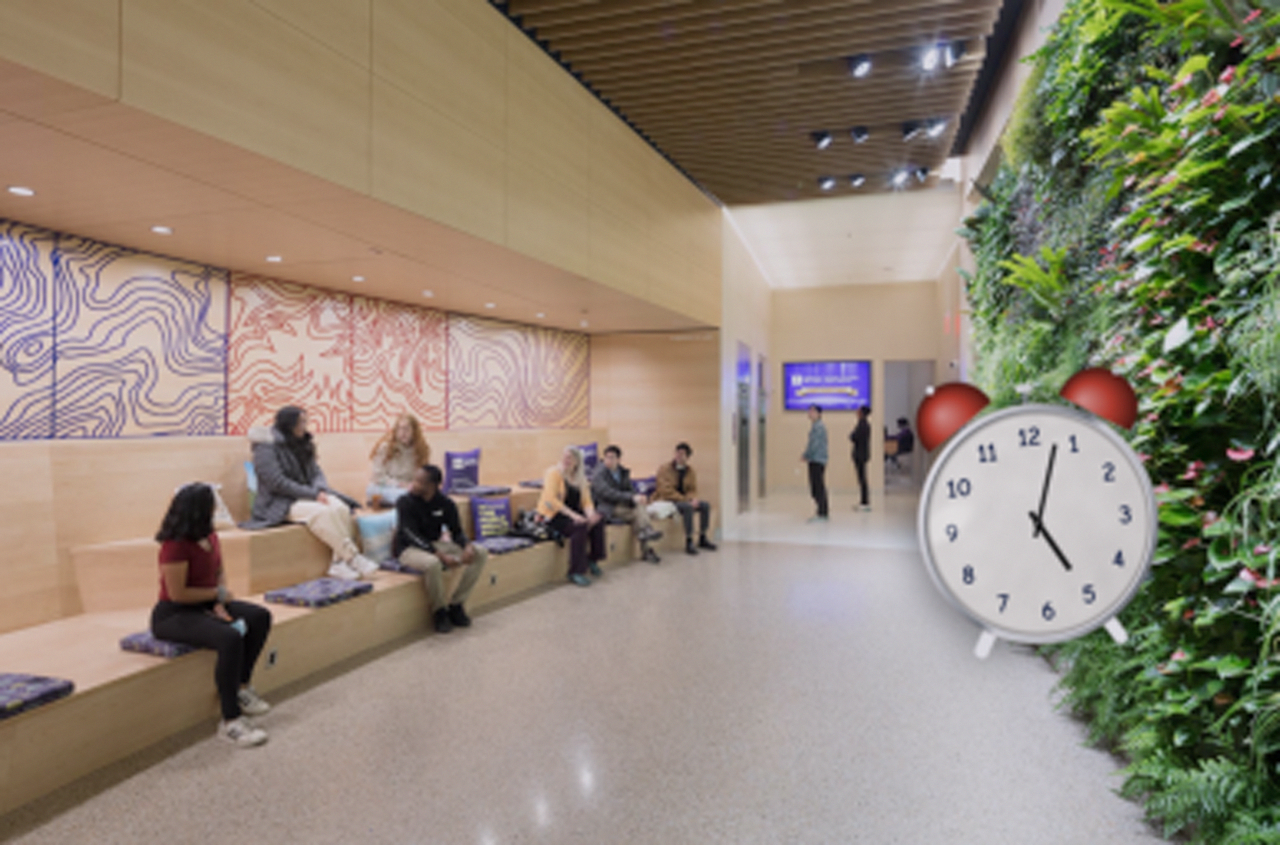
5:03
